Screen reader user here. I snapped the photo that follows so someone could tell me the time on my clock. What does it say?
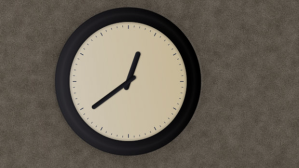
12:39
